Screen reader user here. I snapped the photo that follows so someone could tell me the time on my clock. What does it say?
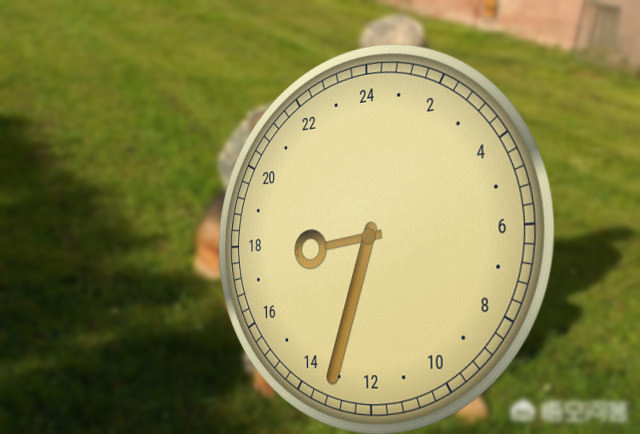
17:33
